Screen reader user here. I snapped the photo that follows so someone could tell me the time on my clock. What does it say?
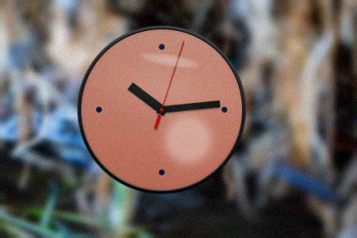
10:14:03
